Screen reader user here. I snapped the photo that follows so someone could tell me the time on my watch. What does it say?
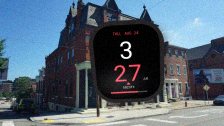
3:27
